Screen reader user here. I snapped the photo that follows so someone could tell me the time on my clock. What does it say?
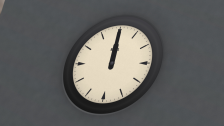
12:00
